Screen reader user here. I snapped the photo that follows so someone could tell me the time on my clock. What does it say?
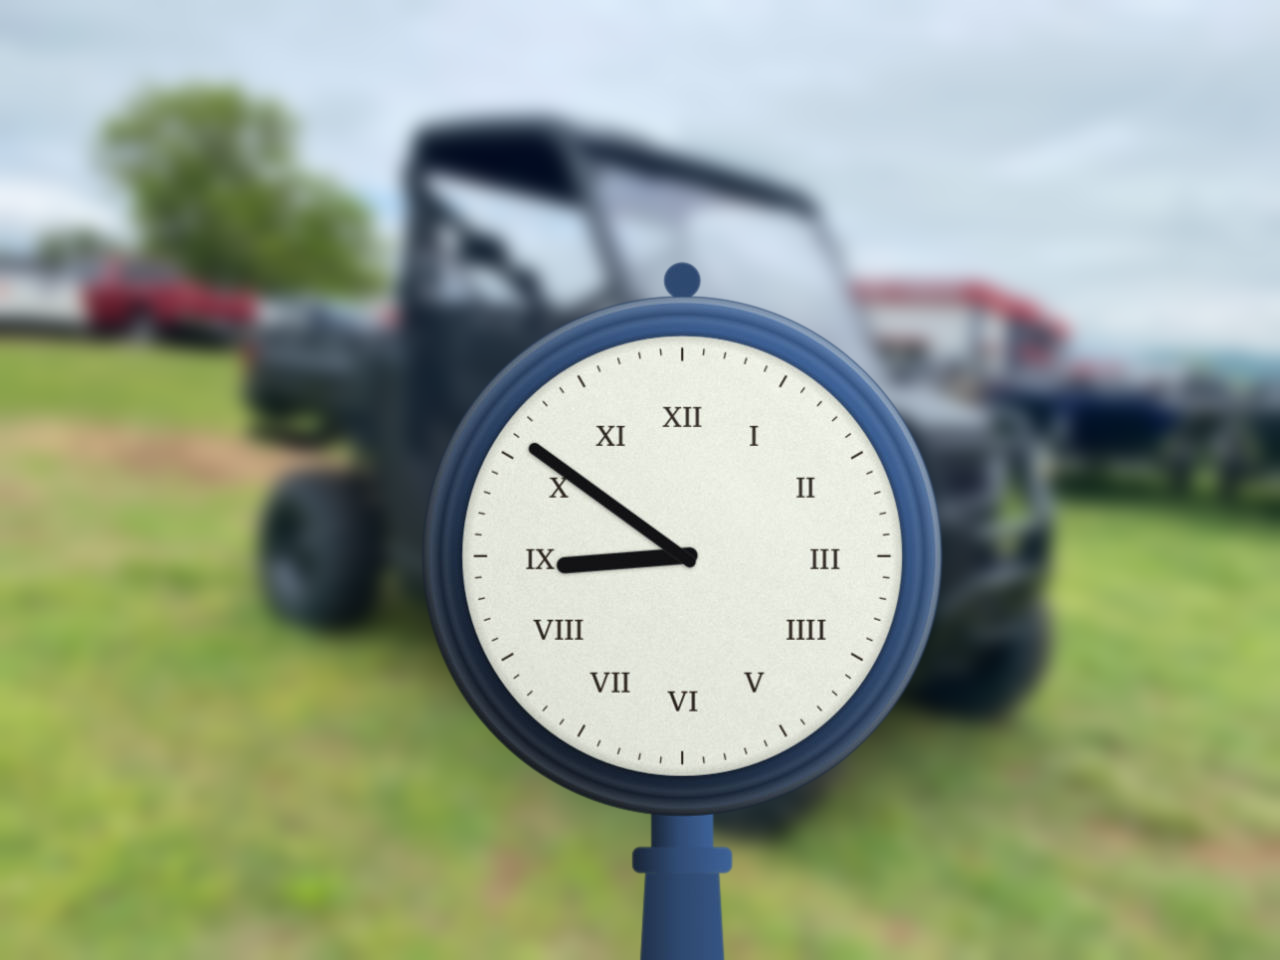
8:51
